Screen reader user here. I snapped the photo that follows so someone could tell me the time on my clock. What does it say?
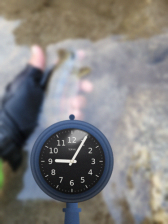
9:05
